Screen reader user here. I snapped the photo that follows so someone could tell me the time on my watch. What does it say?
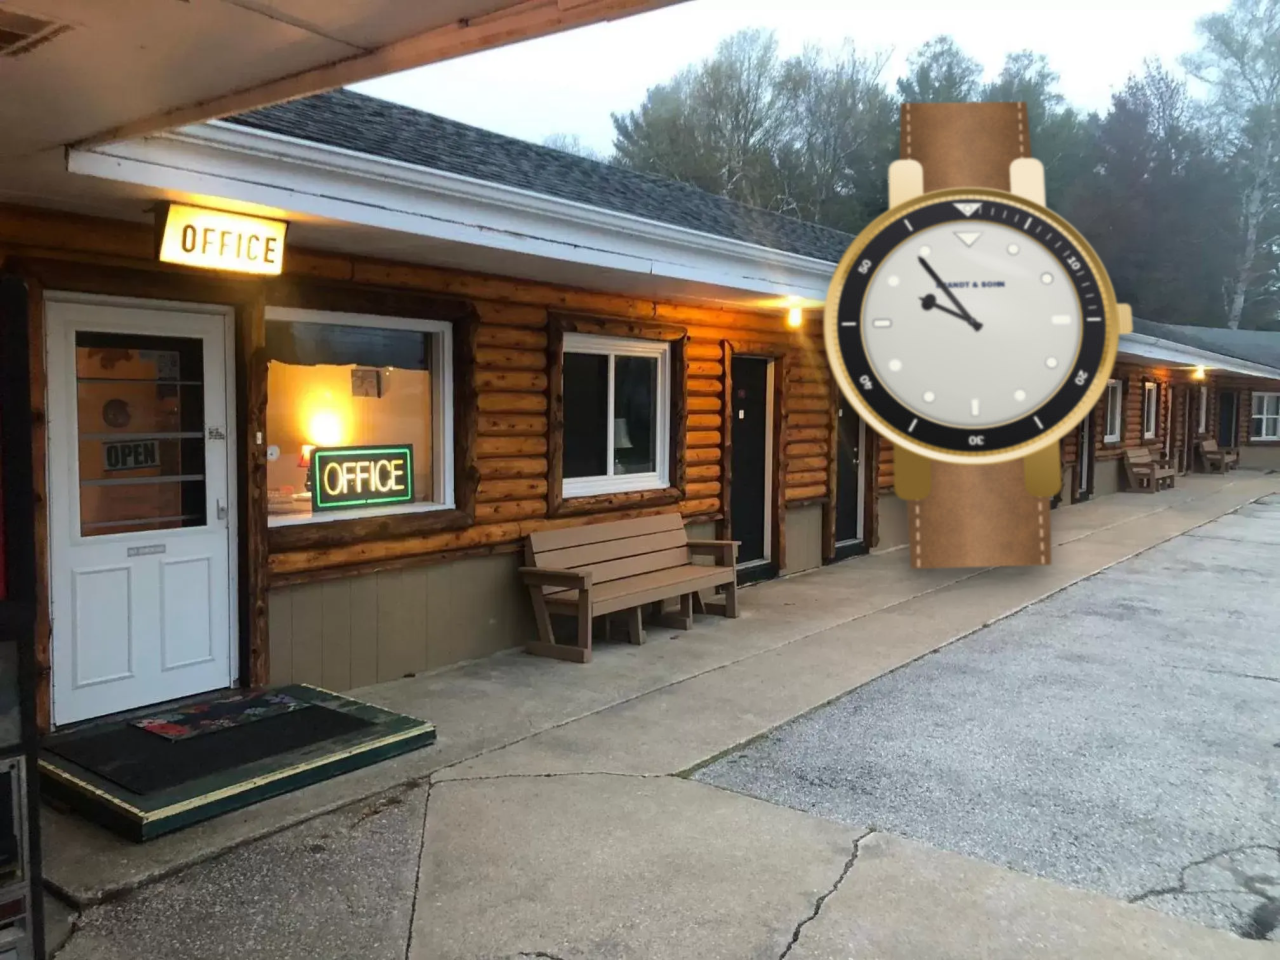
9:54
